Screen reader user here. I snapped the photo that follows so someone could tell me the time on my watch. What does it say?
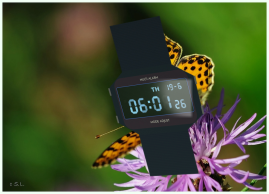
6:01:26
